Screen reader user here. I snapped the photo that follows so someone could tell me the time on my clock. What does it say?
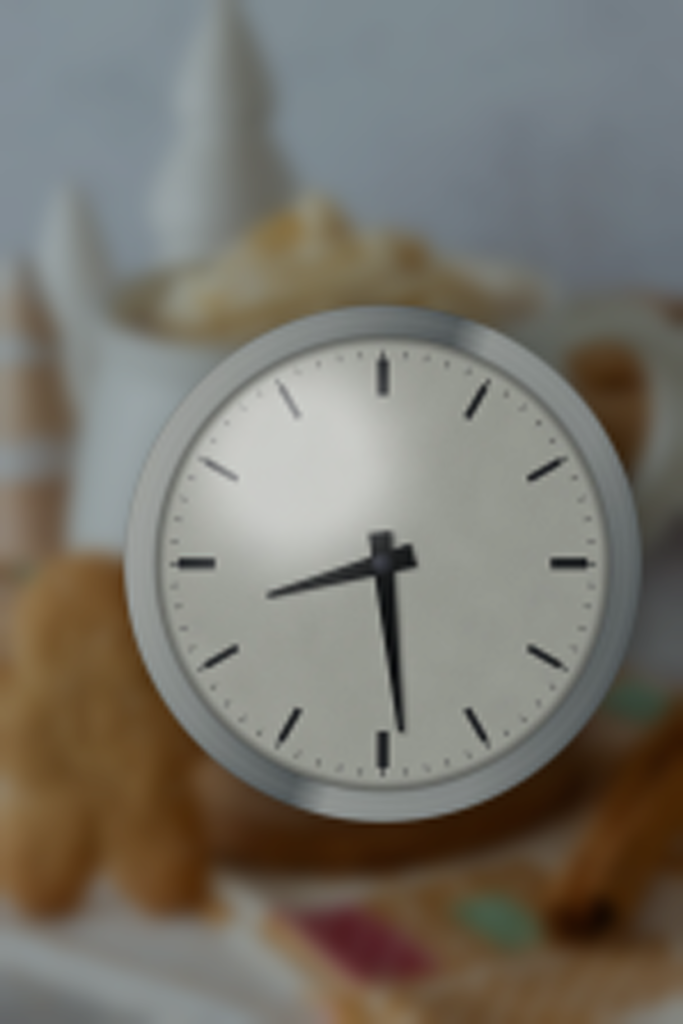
8:29
